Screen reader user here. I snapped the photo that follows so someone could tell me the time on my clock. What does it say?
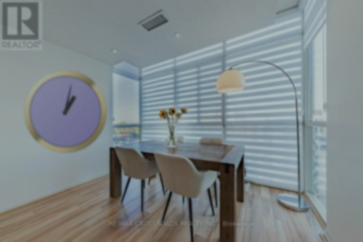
1:02
